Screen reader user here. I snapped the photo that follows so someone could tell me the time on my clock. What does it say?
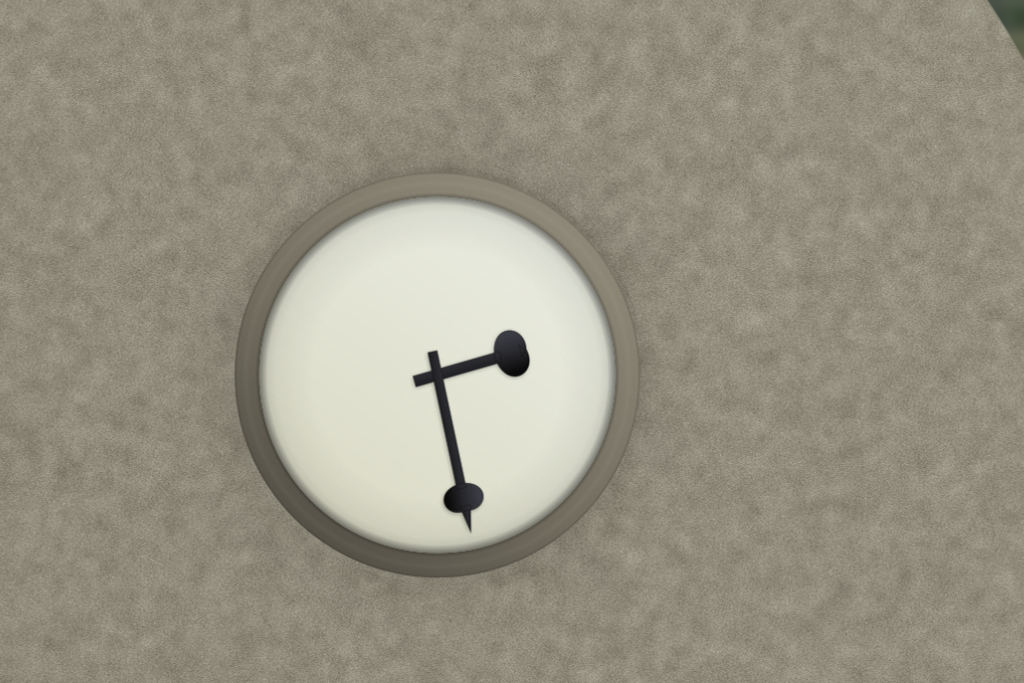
2:28
